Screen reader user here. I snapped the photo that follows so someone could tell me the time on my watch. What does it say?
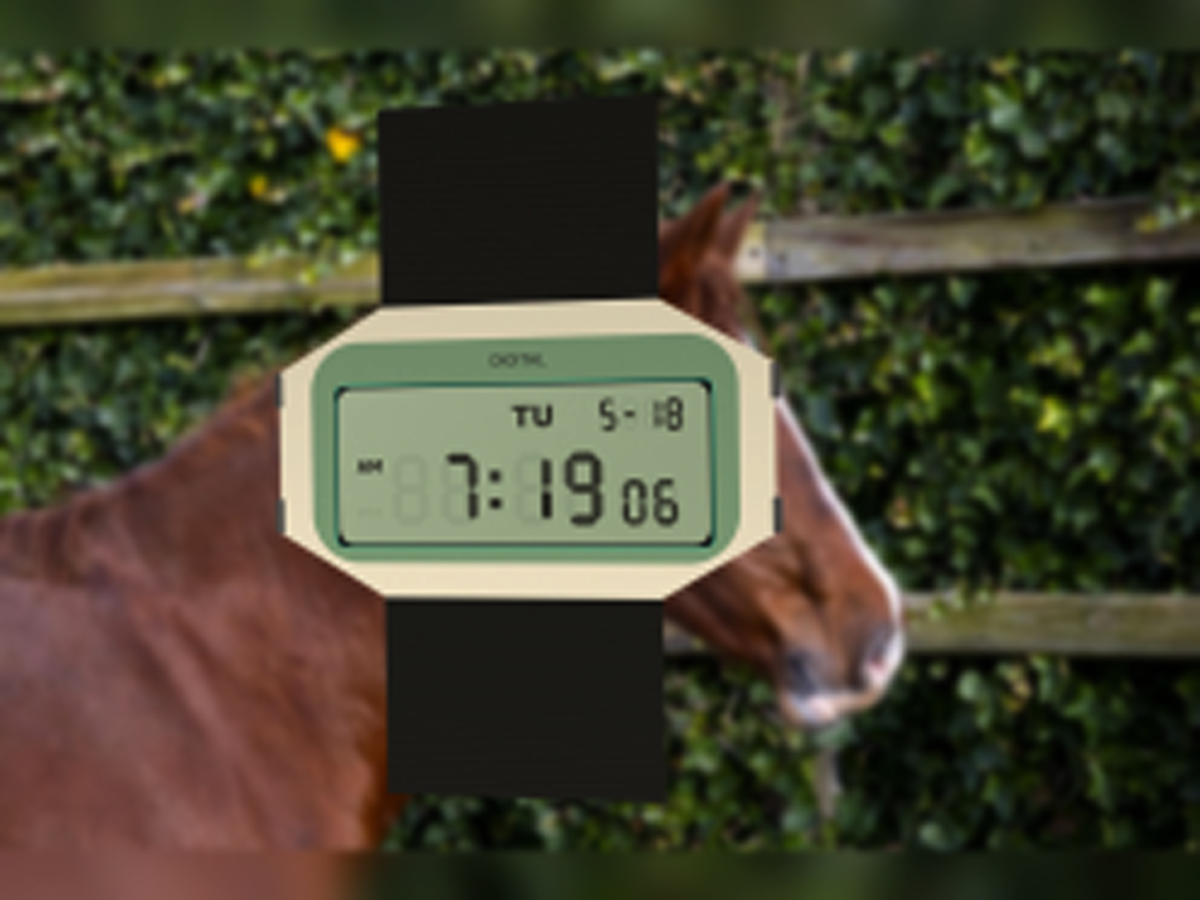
7:19:06
